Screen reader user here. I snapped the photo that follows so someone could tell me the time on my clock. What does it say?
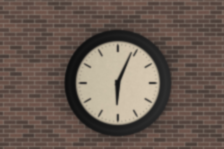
6:04
